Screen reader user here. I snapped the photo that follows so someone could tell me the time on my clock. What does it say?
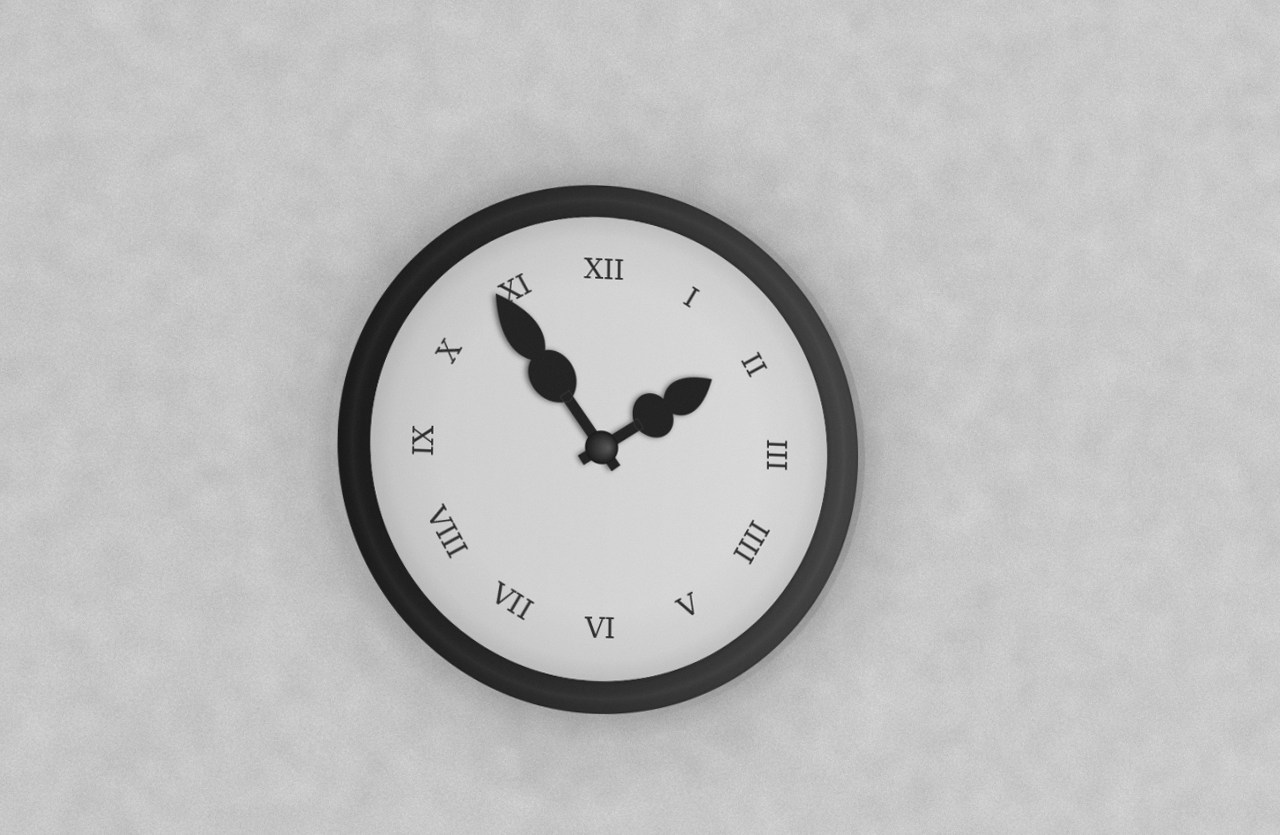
1:54
